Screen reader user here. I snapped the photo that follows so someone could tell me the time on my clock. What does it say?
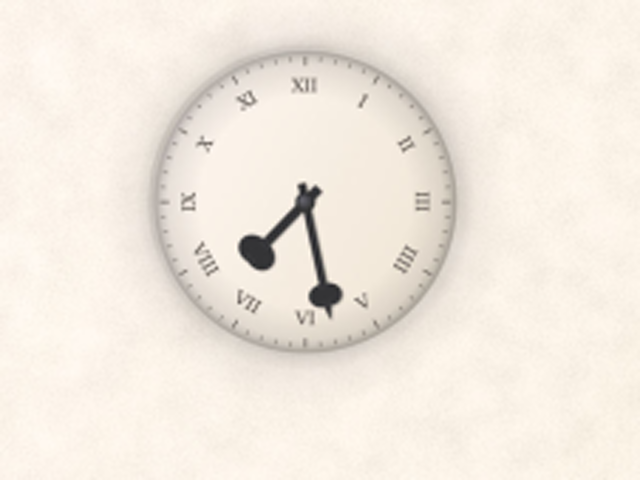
7:28
